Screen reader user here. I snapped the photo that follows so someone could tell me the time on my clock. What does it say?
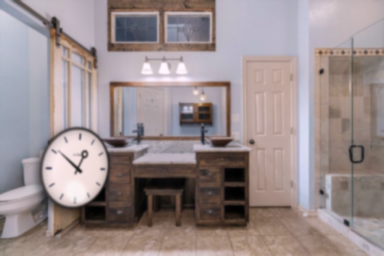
12:51
